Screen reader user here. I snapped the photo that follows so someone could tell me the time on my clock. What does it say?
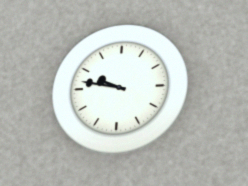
9:47
